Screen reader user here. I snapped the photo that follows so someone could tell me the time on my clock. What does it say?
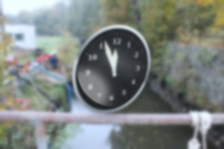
11:56
